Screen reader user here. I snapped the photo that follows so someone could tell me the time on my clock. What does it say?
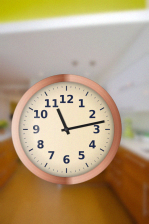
11:13
